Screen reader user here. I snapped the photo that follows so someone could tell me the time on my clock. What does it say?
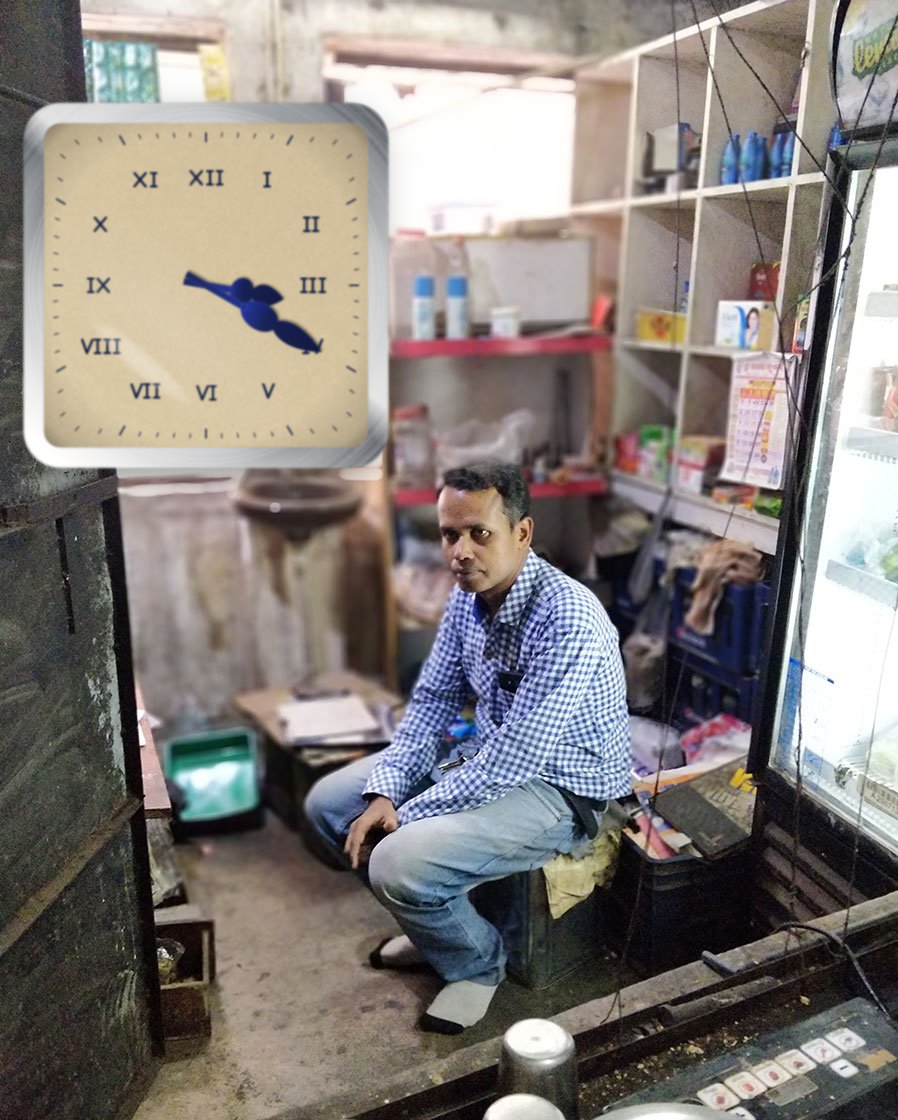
3:20
